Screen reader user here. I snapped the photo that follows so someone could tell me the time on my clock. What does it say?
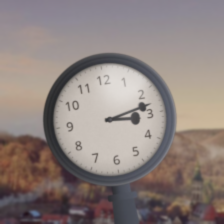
3:13
